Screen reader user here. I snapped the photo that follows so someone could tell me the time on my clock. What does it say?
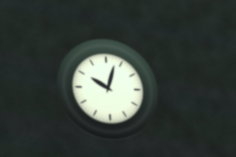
10:03
